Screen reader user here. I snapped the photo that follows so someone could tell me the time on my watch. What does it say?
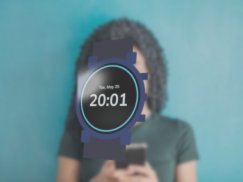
20:01
